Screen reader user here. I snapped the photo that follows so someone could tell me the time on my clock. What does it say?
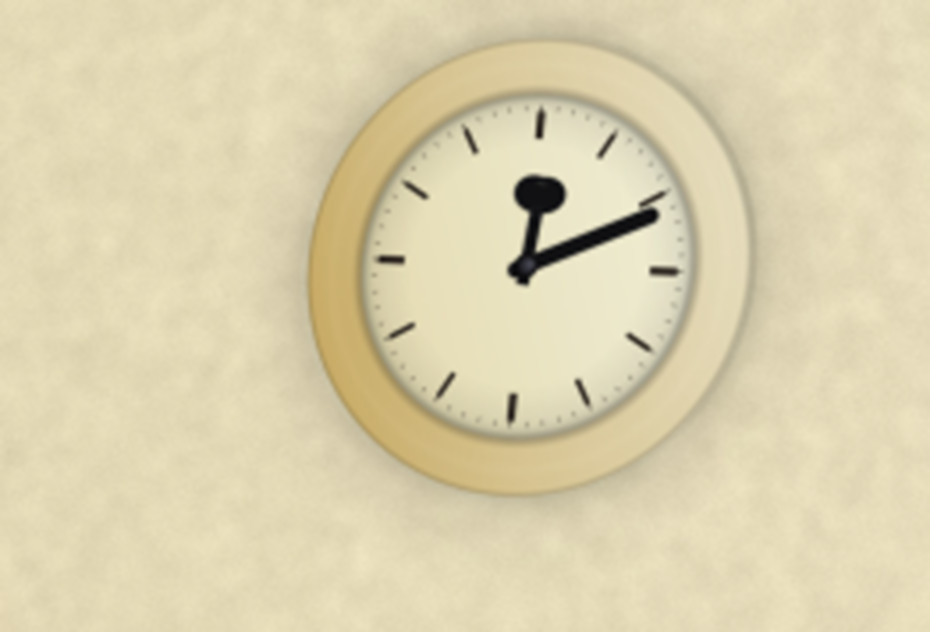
12:11
